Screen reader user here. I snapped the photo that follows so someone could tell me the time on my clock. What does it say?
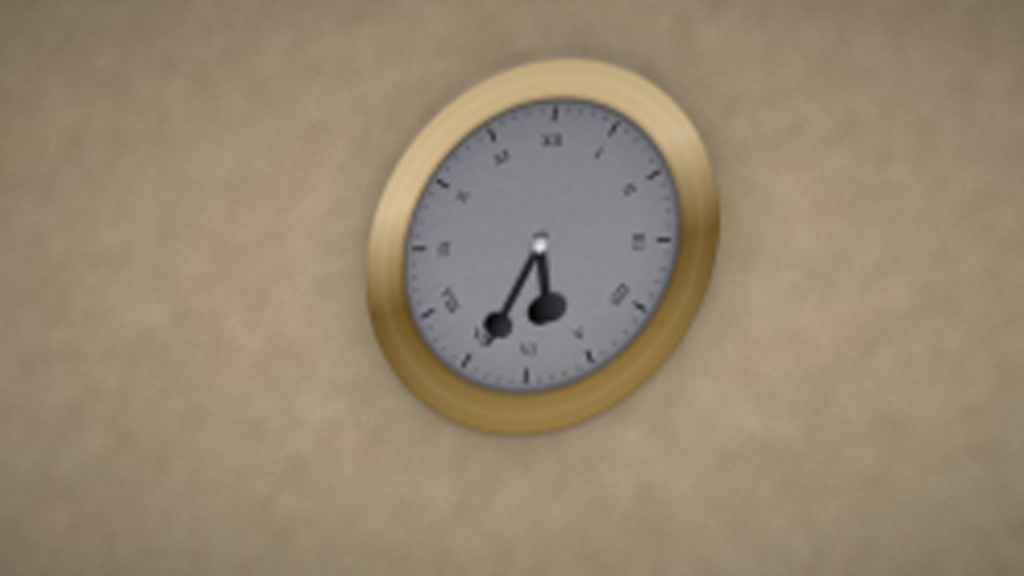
5:34
